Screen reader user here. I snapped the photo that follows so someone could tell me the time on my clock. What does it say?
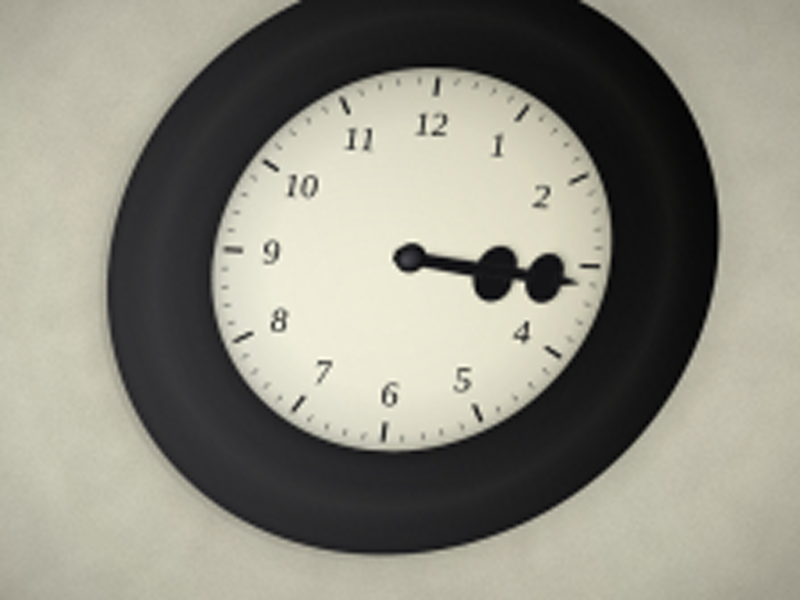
3:16
